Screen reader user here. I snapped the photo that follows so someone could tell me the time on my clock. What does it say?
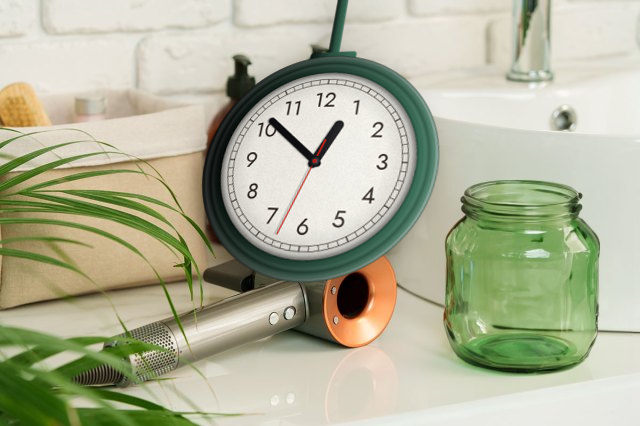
12:51:33
